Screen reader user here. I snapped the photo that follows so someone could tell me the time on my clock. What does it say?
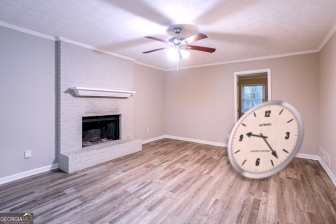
9:23
